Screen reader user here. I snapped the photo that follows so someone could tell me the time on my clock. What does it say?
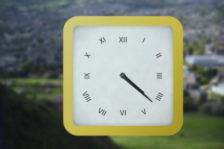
4:22
